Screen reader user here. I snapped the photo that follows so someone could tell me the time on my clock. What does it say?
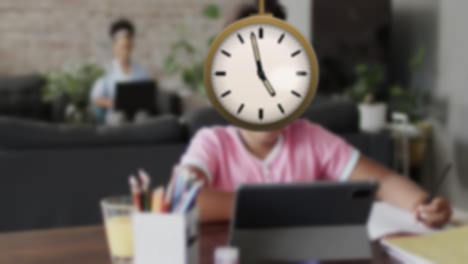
4:58
